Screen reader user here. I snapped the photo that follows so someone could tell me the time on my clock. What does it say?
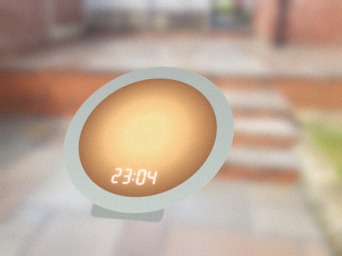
23:04
